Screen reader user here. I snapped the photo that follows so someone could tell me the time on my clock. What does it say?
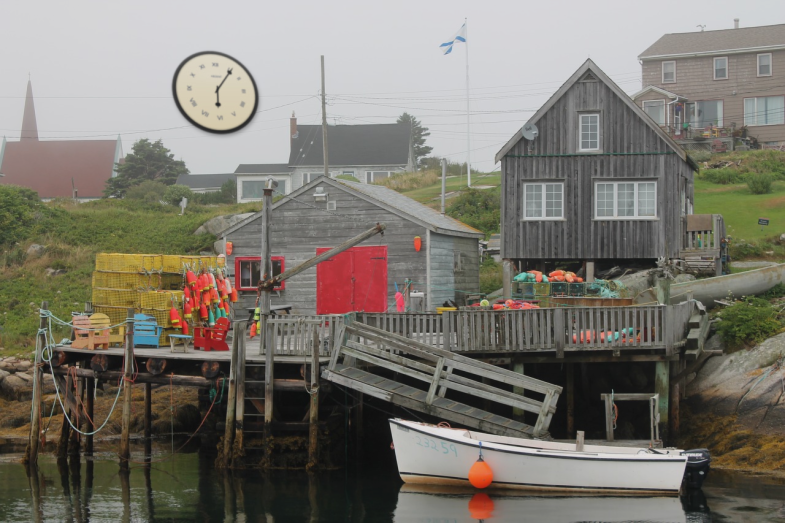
6:06
